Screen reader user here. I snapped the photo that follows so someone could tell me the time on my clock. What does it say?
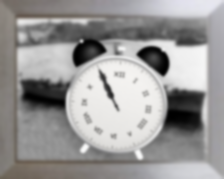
10:55
